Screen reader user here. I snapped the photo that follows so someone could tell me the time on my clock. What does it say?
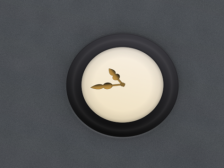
10:44
